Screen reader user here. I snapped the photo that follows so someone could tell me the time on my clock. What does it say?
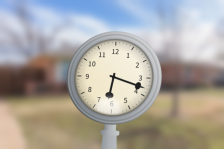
6:18
